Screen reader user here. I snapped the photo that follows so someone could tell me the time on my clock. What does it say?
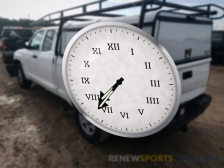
7:37
